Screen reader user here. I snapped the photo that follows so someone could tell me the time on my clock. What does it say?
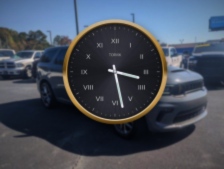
3:28
